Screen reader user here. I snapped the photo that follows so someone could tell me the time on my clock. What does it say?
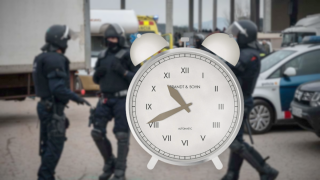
10:41
